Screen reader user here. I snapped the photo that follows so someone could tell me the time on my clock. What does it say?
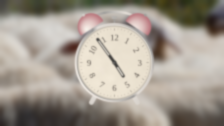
4:54
